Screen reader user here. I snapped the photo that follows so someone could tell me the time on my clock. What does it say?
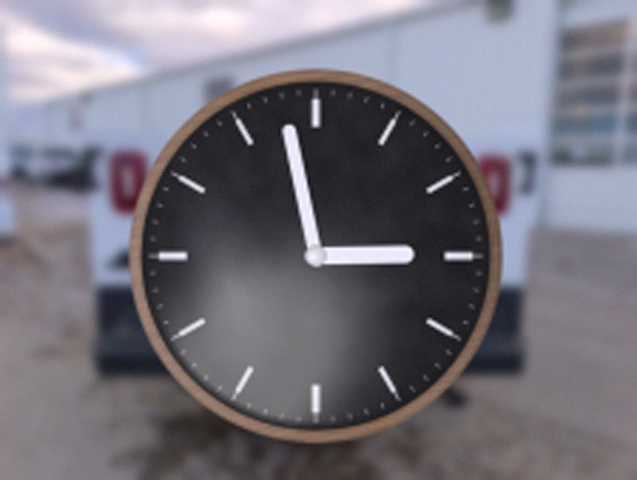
2:58
